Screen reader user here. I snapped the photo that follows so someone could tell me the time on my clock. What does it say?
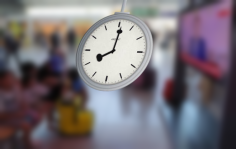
8:01
